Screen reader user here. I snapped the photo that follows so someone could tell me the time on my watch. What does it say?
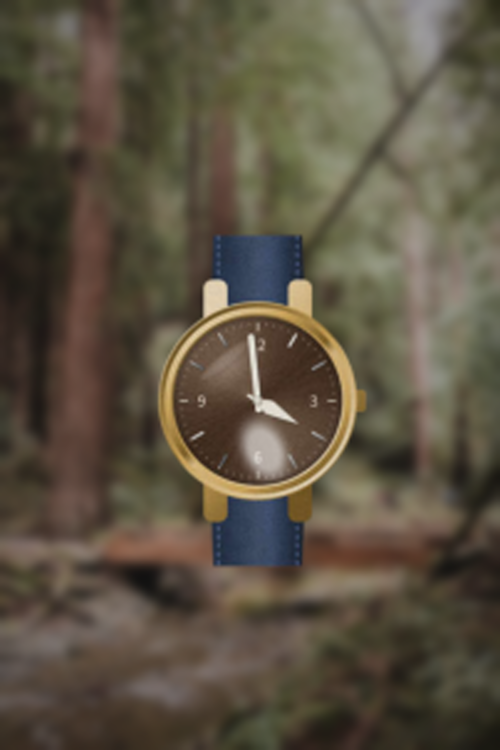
3:59
